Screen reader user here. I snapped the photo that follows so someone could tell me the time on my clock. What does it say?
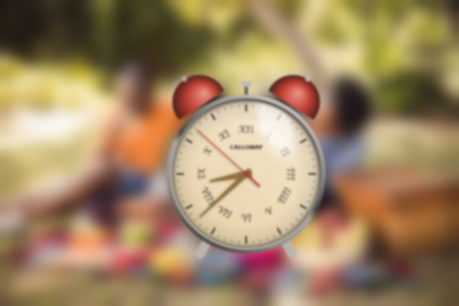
8:37:52
